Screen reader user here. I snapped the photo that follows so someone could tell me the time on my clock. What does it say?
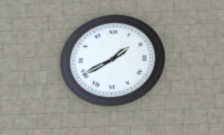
1:40
